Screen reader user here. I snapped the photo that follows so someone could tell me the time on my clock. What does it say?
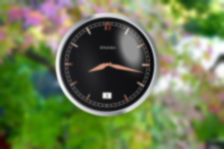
8:17
